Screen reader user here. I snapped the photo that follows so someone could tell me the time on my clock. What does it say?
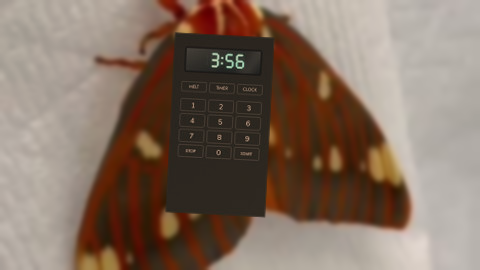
3:56
